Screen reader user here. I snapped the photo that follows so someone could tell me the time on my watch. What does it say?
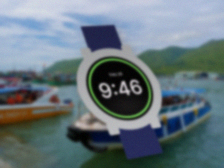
9:46
